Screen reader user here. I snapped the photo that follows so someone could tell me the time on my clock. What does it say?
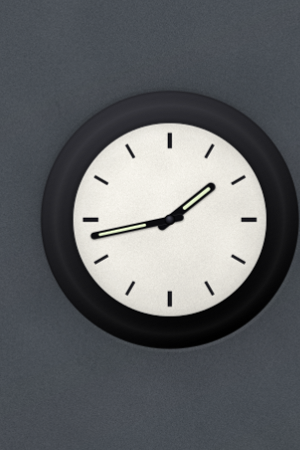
1:43
